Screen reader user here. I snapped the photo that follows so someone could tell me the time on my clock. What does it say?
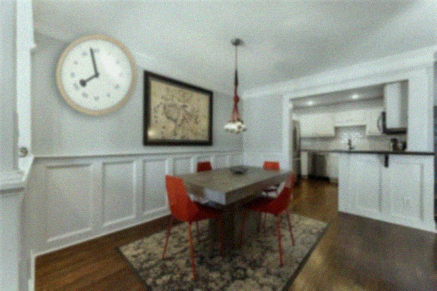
7:58
